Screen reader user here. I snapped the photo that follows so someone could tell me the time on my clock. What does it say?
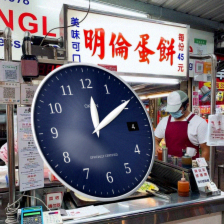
12:10
